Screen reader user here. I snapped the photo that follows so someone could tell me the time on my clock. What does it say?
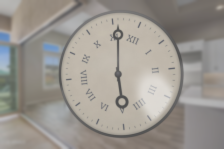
4:56
